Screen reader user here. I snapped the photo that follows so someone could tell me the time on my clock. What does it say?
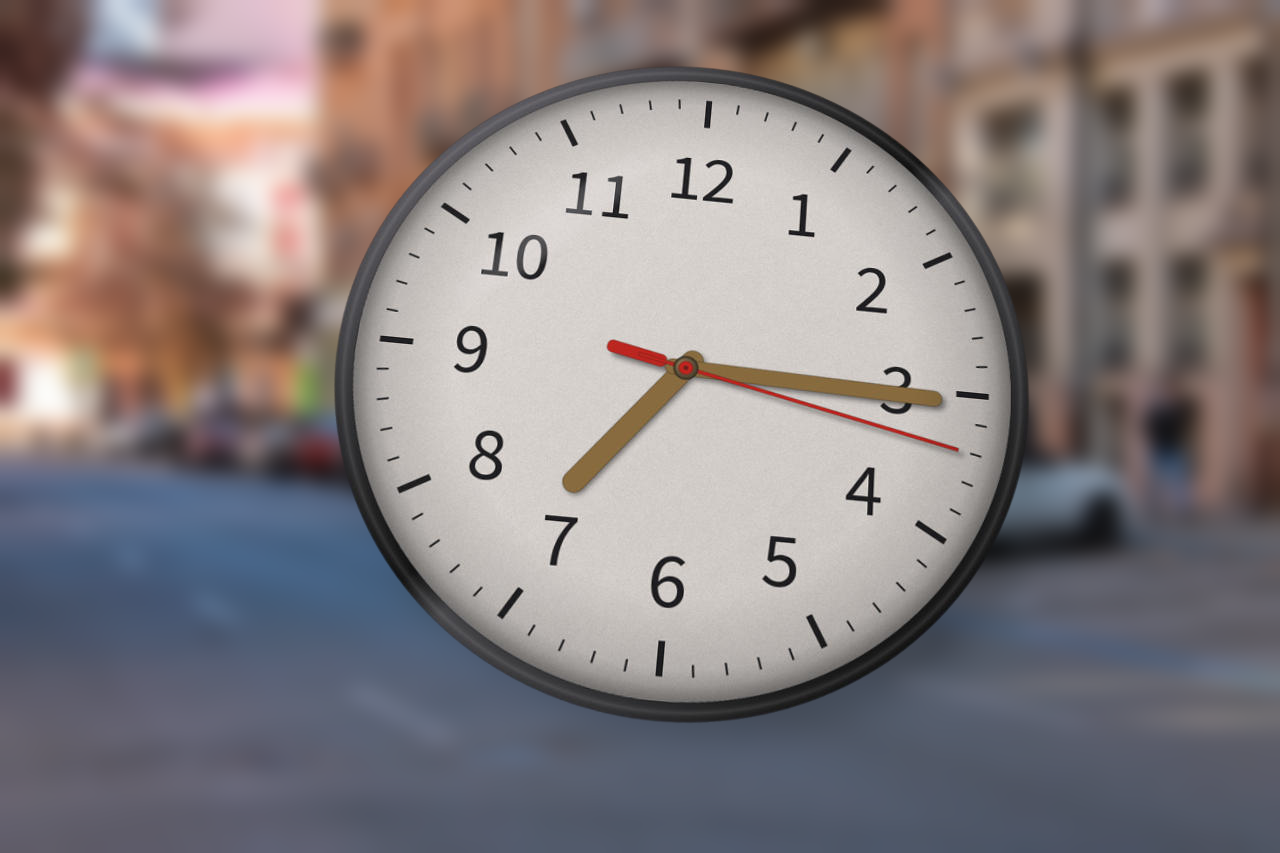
7:15:17
